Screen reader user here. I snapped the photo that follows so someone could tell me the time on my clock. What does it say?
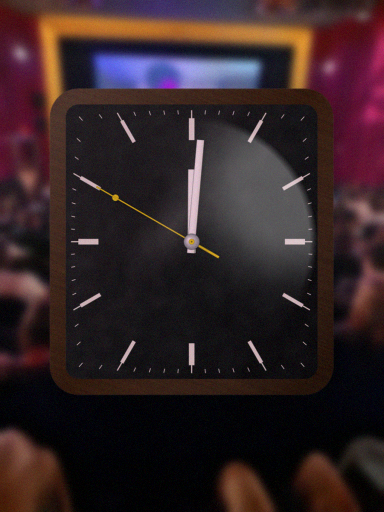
12:00:50
